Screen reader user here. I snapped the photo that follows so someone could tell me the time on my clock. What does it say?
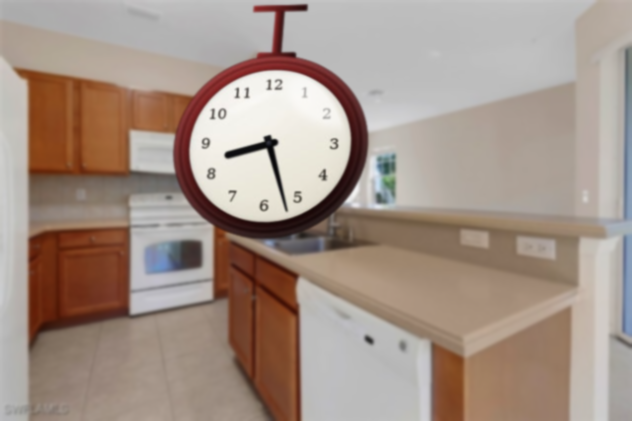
8:27
